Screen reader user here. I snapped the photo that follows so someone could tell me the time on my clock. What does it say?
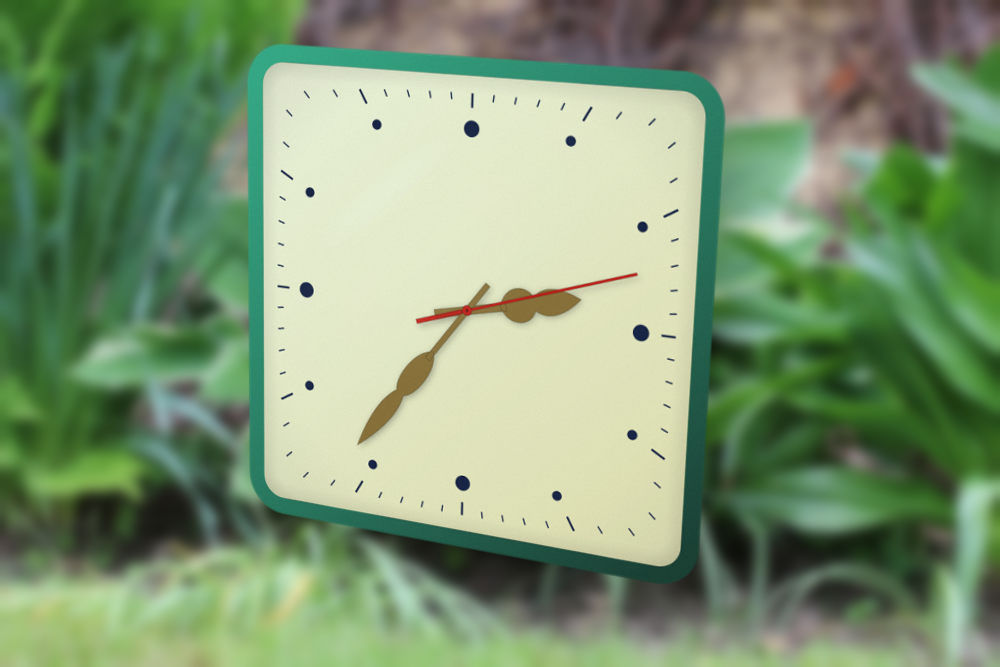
2:36:12
